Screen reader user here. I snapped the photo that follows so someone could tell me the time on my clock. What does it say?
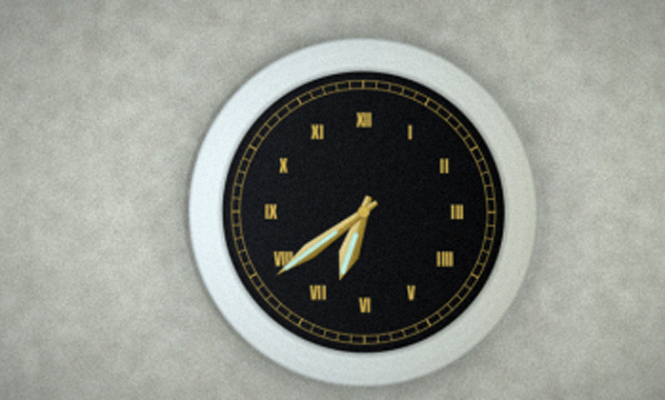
6:39
